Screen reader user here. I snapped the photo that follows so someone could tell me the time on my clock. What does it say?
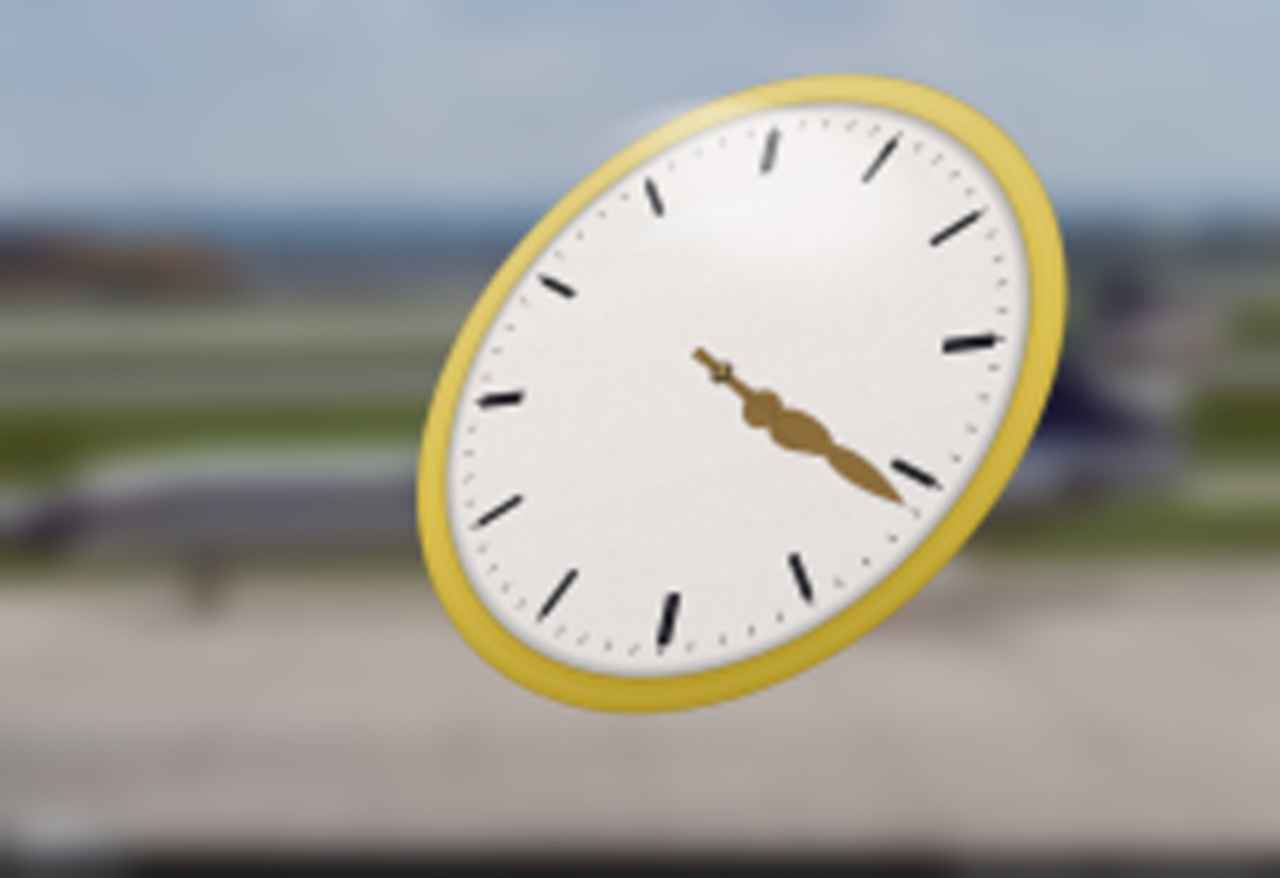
4:21
